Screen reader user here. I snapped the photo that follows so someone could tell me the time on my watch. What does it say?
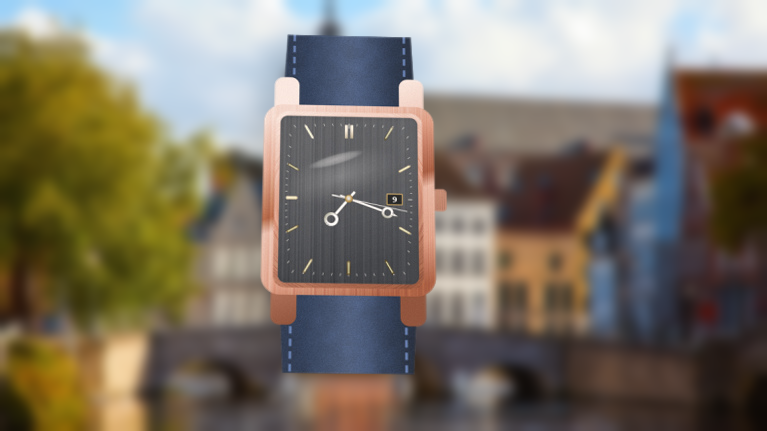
7:18:17
